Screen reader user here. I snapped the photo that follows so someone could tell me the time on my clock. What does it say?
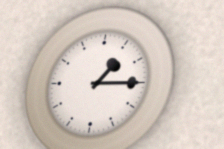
1:15
